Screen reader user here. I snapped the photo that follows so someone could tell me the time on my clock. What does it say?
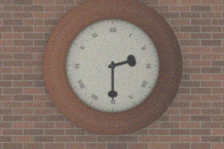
2:30
